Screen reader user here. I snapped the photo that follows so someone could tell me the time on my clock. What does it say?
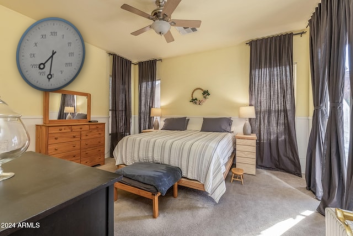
7:31
